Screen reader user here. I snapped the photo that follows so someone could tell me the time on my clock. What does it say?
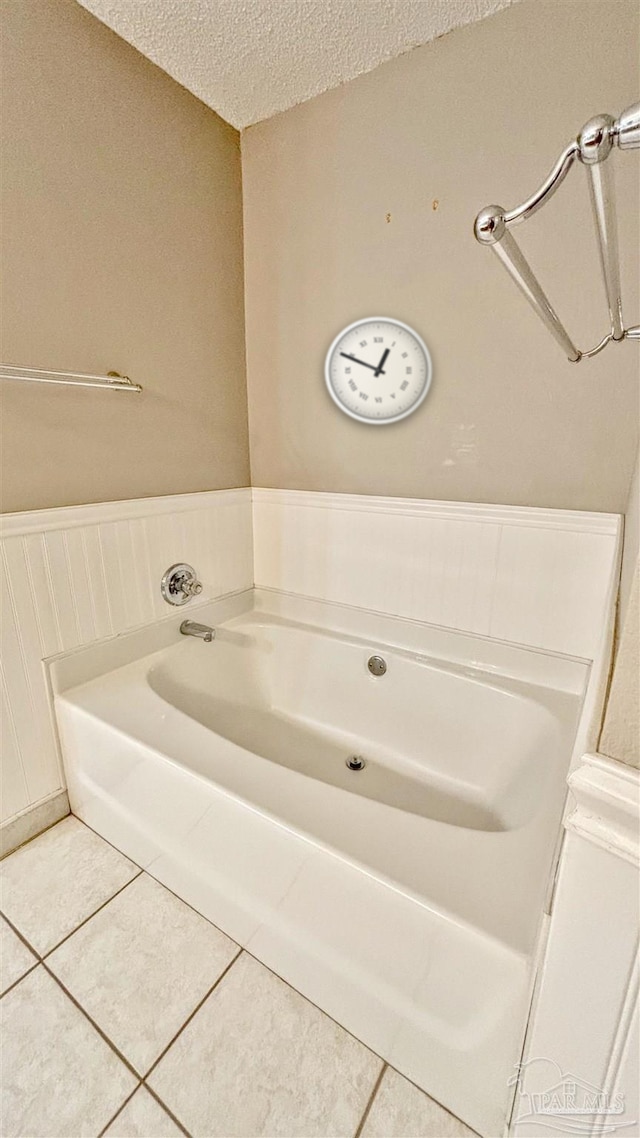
12:49
